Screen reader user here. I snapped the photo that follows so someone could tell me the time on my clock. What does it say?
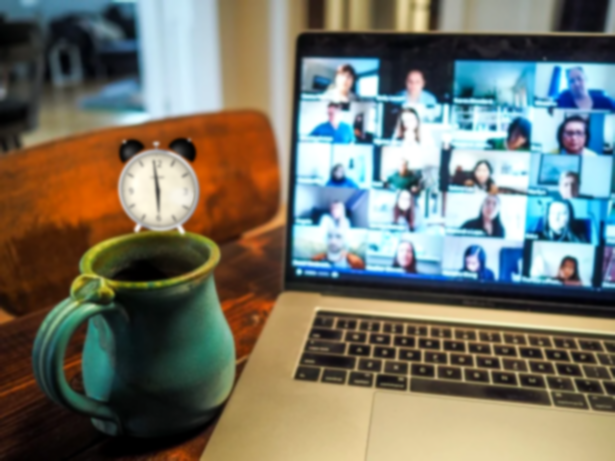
5:59
